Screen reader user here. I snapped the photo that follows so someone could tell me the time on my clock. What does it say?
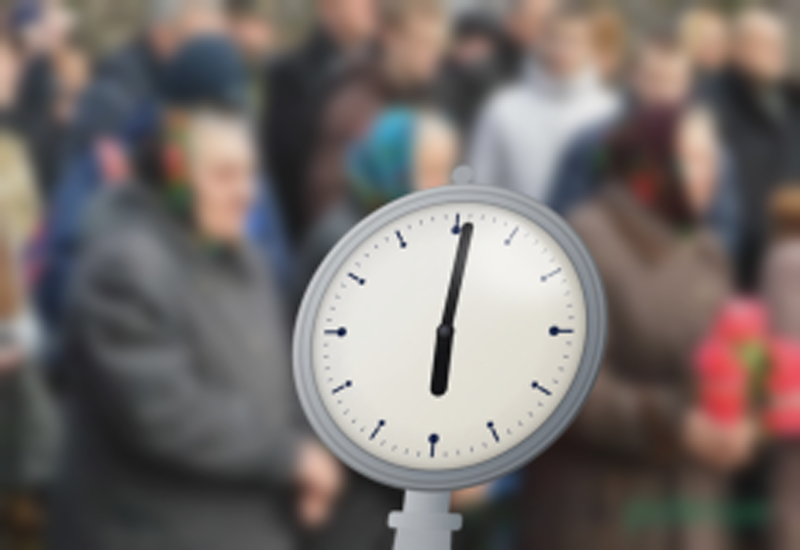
6:01
